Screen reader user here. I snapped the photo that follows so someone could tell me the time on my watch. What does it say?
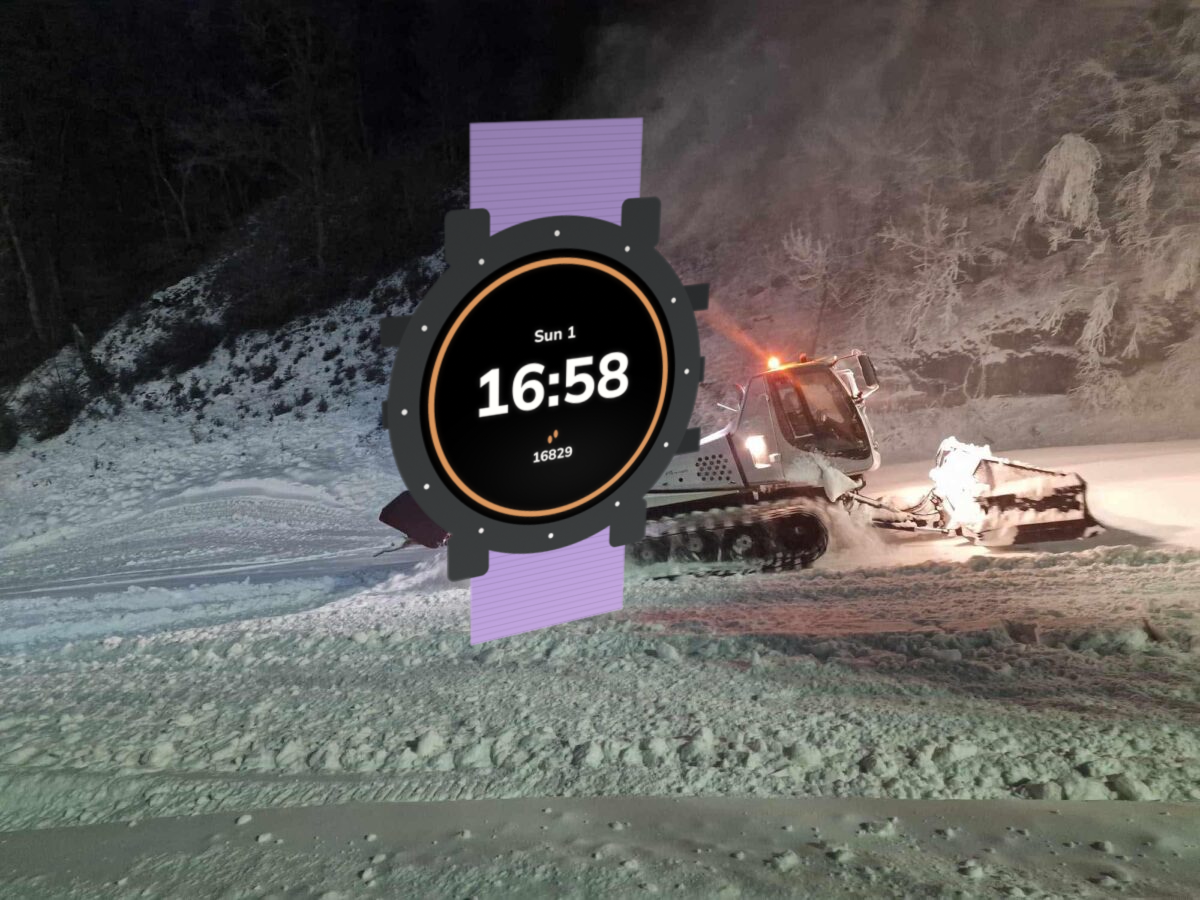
16:58
